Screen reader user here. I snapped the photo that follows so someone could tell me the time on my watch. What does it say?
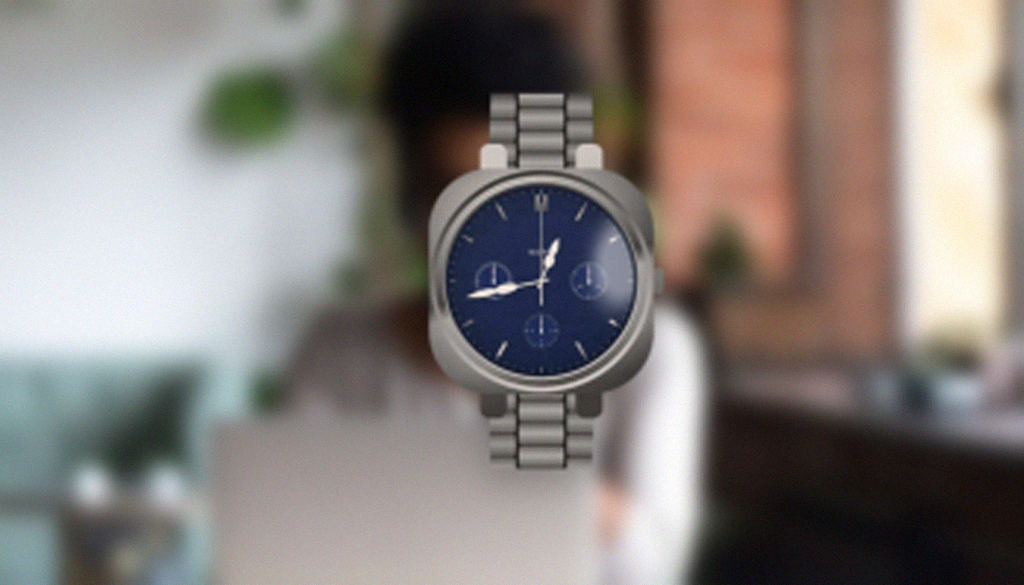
12:43
